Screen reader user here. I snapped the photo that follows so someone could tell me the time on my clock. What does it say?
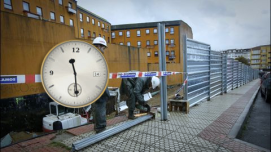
11:29
